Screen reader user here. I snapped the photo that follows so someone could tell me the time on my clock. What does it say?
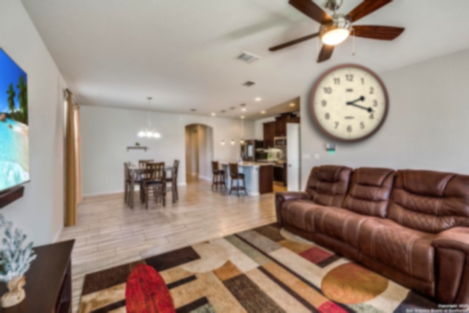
2:18
